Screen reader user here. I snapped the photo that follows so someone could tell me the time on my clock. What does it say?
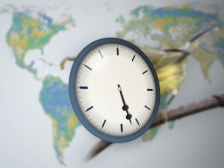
5:27
